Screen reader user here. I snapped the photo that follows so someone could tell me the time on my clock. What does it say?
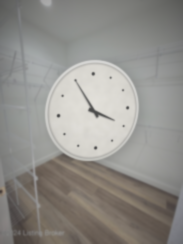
3:55
